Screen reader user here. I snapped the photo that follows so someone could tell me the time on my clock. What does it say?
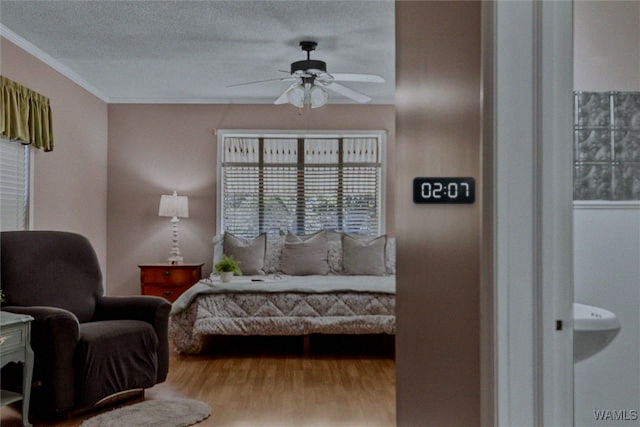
2:07
